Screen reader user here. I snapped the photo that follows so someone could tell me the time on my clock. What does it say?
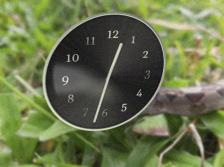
12:32
